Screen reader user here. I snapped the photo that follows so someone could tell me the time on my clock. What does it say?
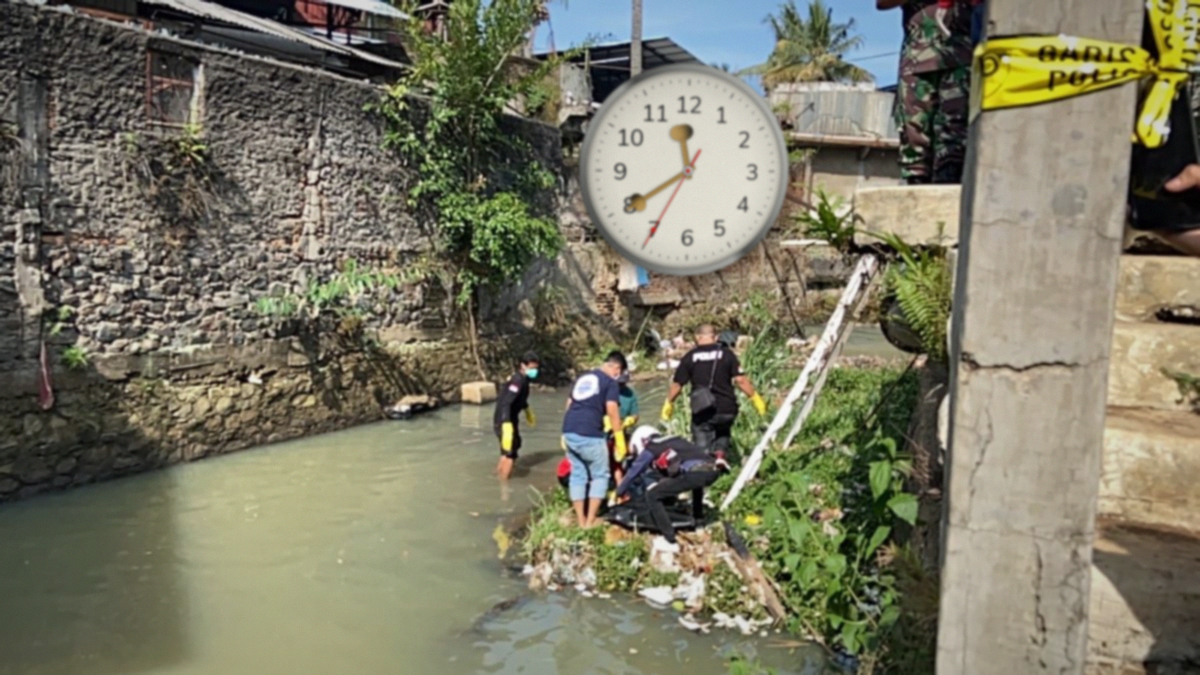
11:39:35
